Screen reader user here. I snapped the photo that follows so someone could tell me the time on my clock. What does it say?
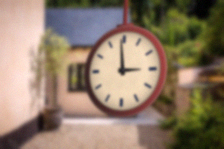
2:59
